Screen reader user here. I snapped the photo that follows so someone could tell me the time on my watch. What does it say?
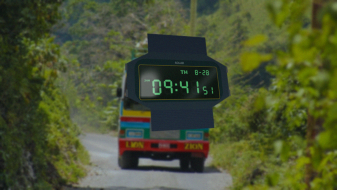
9:41:51
